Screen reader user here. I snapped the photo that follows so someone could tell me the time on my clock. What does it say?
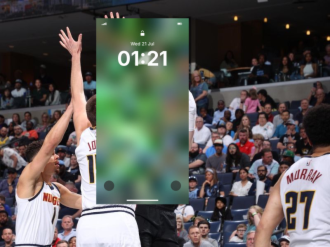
1:21
